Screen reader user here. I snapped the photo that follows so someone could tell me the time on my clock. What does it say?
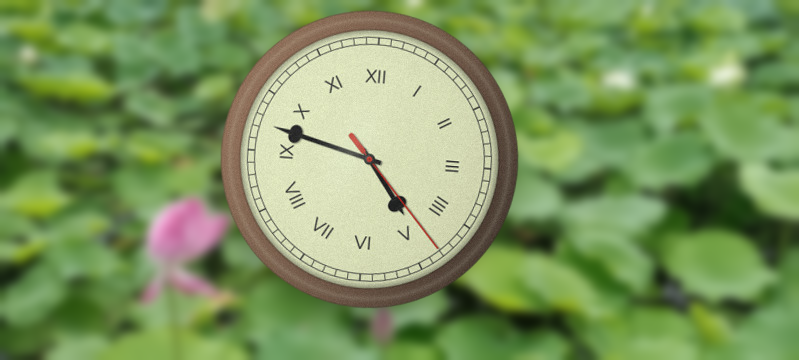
4:47:23
